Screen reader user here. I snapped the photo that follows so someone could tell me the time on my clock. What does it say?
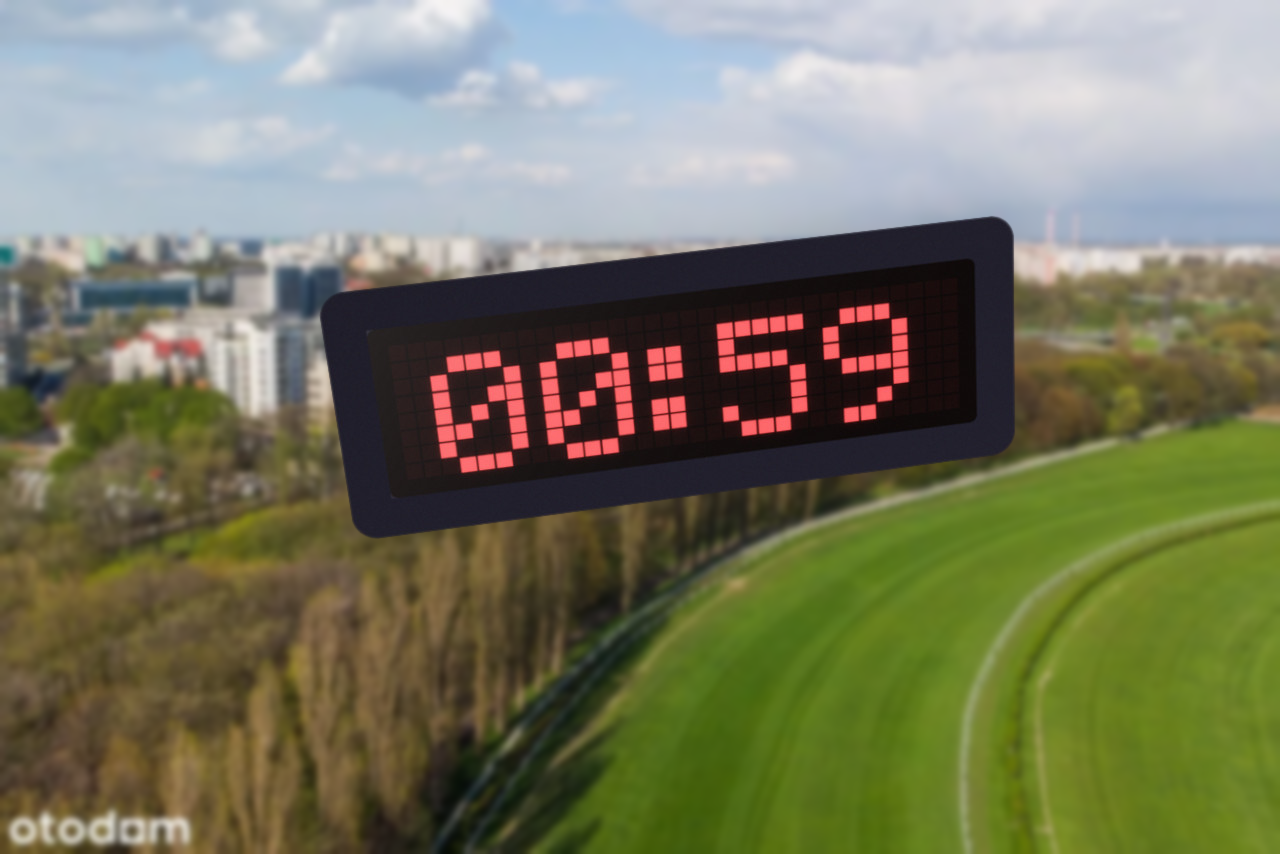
0:59
